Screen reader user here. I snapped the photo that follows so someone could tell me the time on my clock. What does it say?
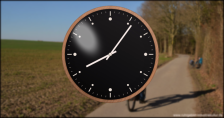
8:06
